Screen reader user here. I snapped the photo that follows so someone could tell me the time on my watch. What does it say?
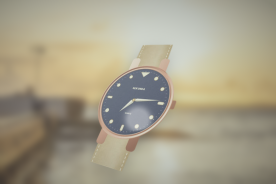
7:14
